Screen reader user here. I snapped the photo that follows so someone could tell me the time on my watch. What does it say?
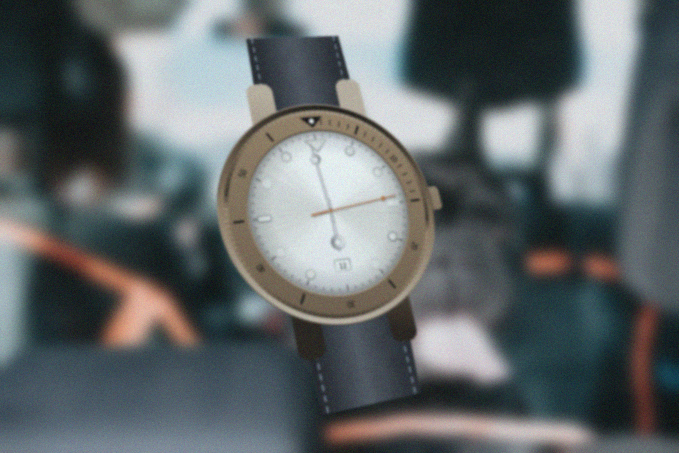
5:59:14
